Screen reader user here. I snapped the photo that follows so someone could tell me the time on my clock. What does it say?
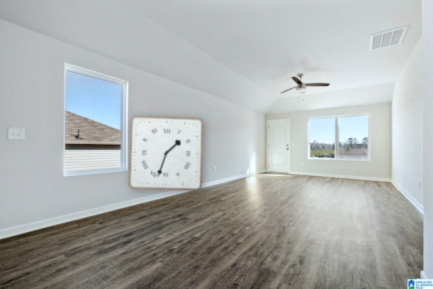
1:33
